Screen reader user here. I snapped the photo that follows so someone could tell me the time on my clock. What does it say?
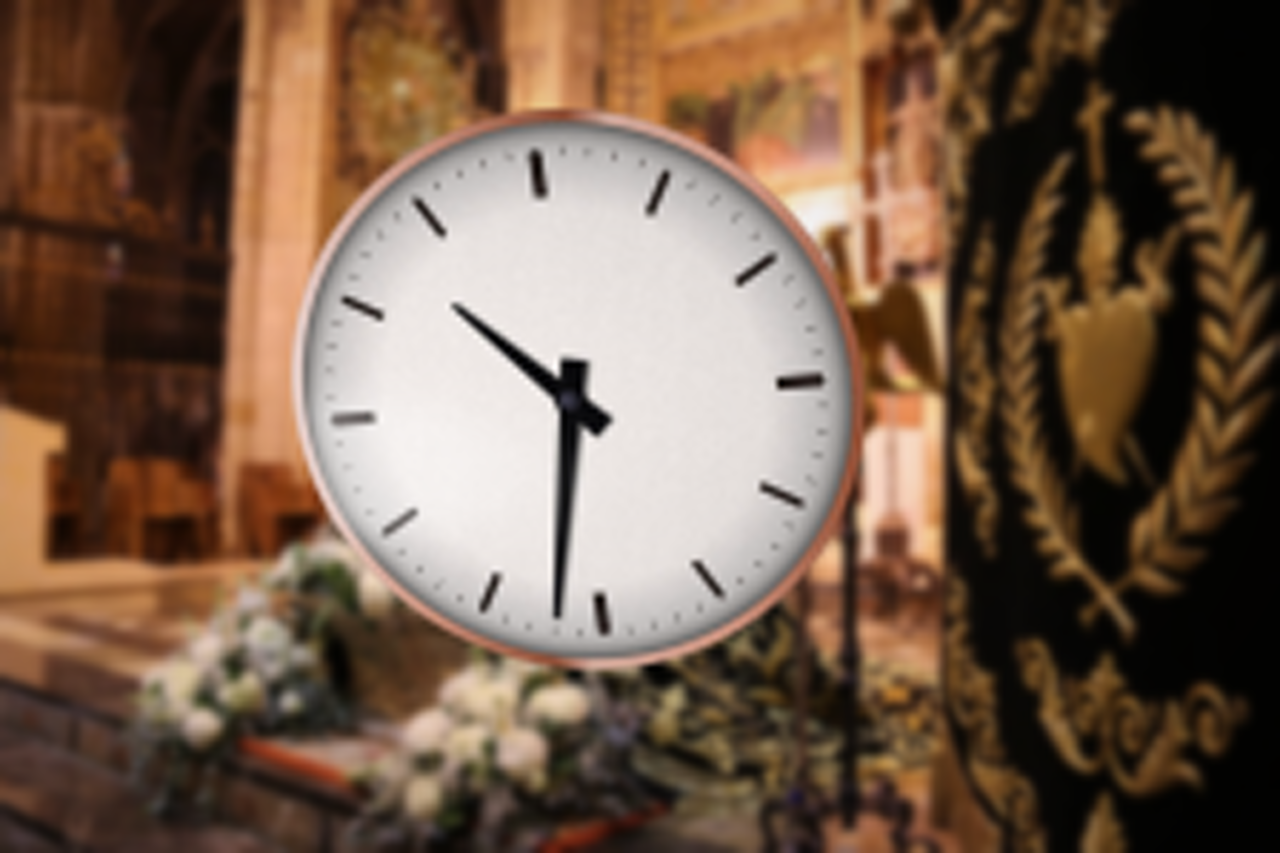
10:32
